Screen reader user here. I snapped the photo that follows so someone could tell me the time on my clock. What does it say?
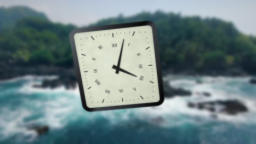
4:03
